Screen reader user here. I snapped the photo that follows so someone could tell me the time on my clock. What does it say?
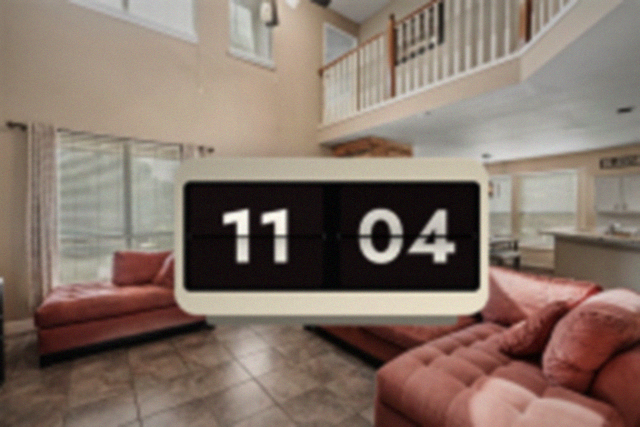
11:04
